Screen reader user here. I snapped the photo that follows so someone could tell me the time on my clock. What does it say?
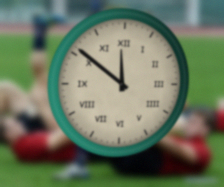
11:51
